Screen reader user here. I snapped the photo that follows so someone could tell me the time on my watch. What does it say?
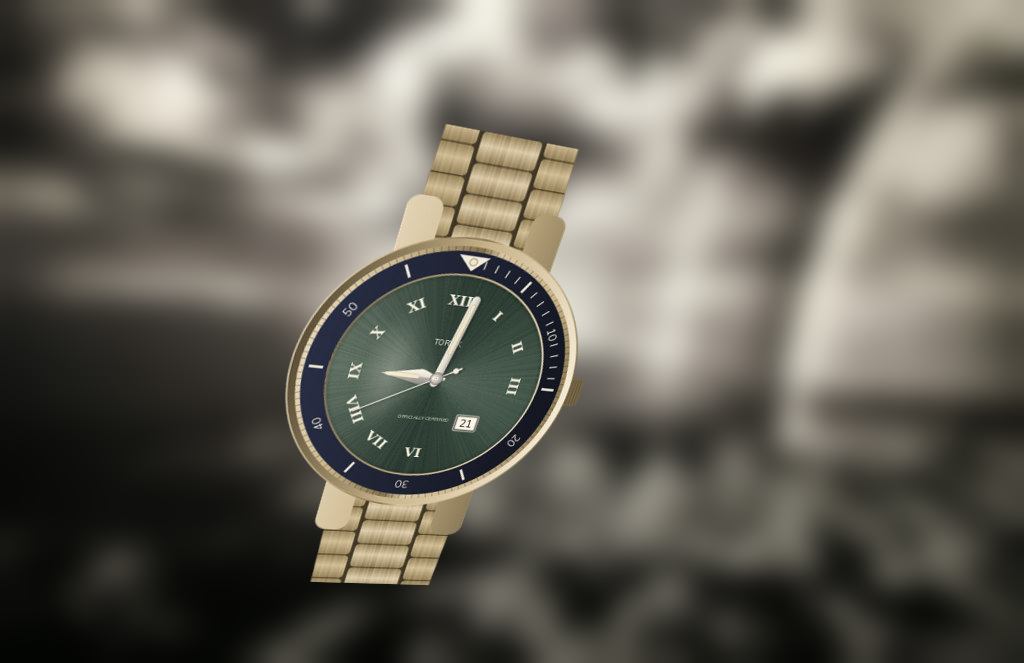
9:01:40
